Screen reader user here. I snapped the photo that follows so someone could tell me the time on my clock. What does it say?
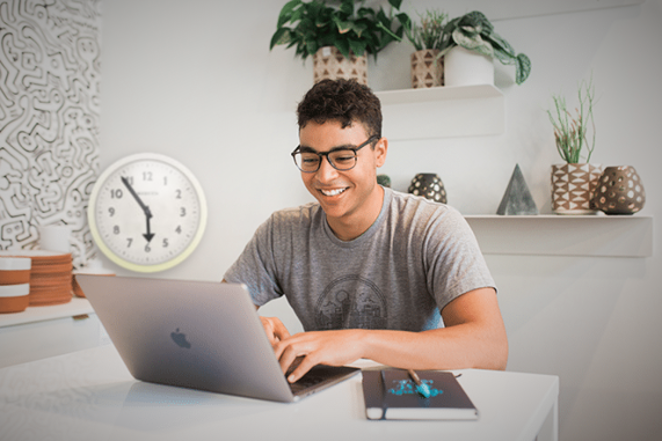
5:54
